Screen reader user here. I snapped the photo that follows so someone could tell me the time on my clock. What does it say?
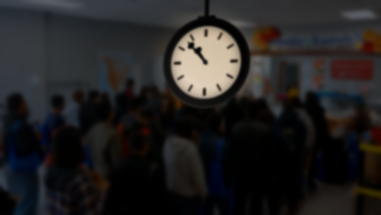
10:53
